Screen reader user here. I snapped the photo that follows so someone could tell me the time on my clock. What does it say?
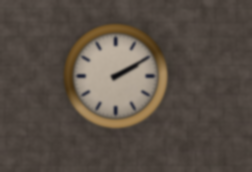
2:10
